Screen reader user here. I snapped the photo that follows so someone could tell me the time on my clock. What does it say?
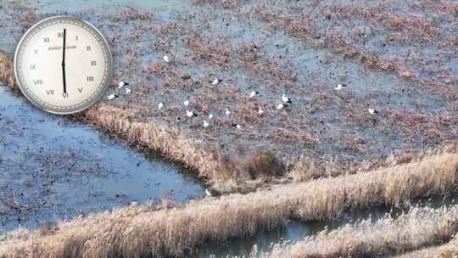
6:01
